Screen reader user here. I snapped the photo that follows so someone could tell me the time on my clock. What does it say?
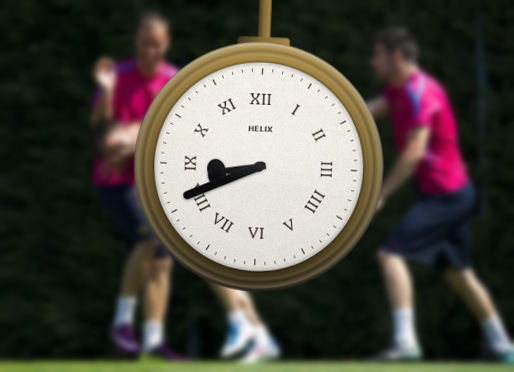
8:41
